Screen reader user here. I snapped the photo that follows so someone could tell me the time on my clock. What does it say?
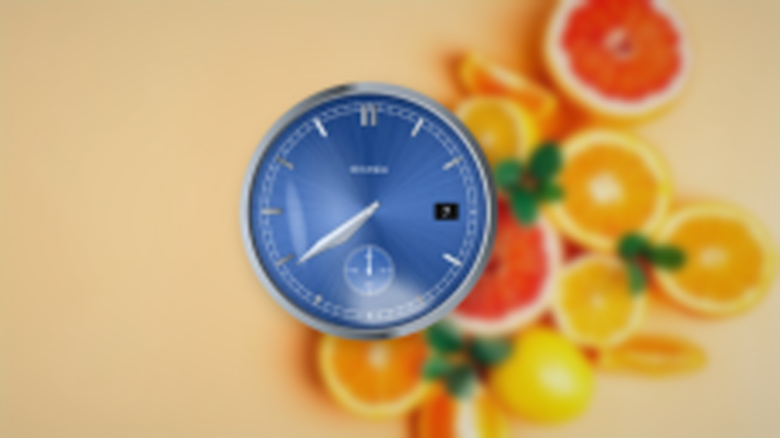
7:39
